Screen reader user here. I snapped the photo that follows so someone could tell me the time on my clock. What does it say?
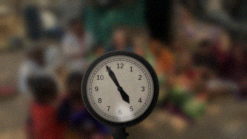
4:55
